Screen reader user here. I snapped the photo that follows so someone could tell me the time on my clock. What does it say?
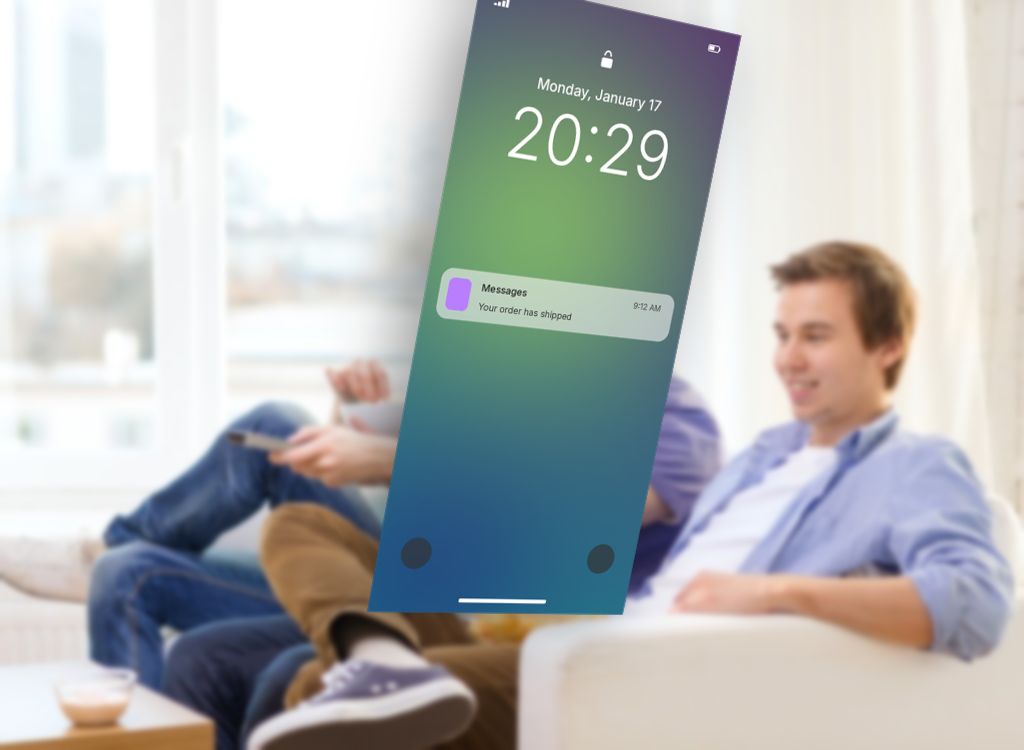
20:29
